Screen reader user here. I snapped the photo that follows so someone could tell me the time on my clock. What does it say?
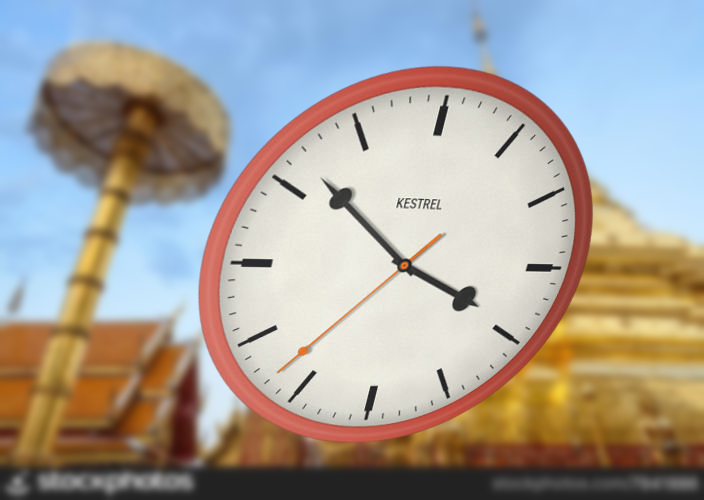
3:51:37
